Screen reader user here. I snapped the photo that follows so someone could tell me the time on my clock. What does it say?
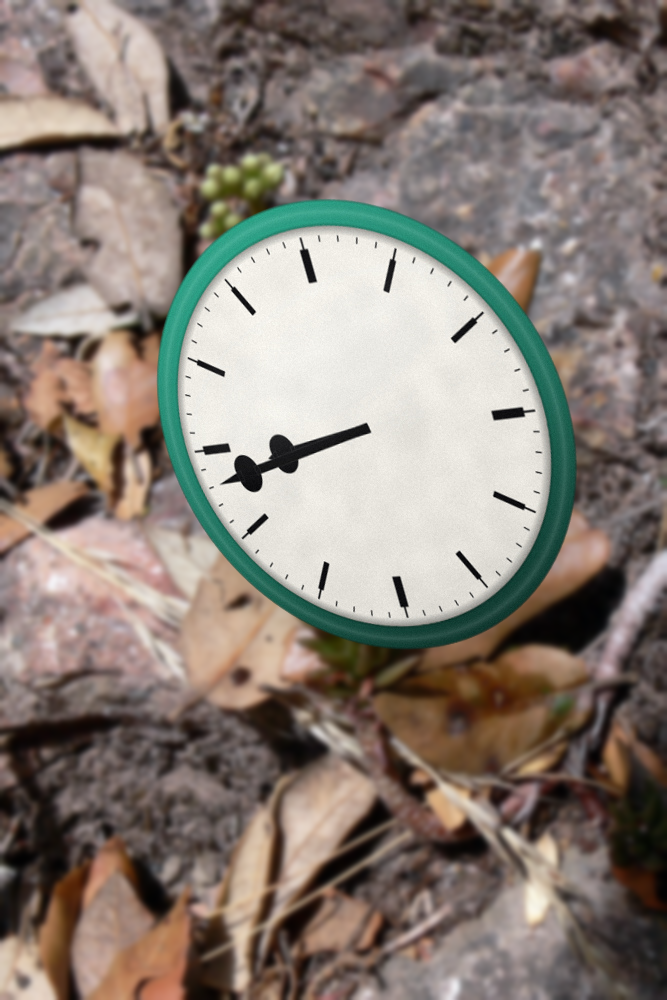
8:43
